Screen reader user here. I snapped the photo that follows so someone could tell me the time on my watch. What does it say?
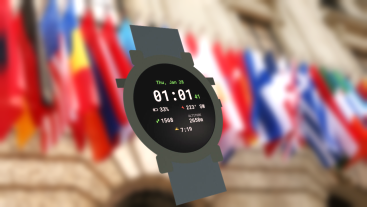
1:01
